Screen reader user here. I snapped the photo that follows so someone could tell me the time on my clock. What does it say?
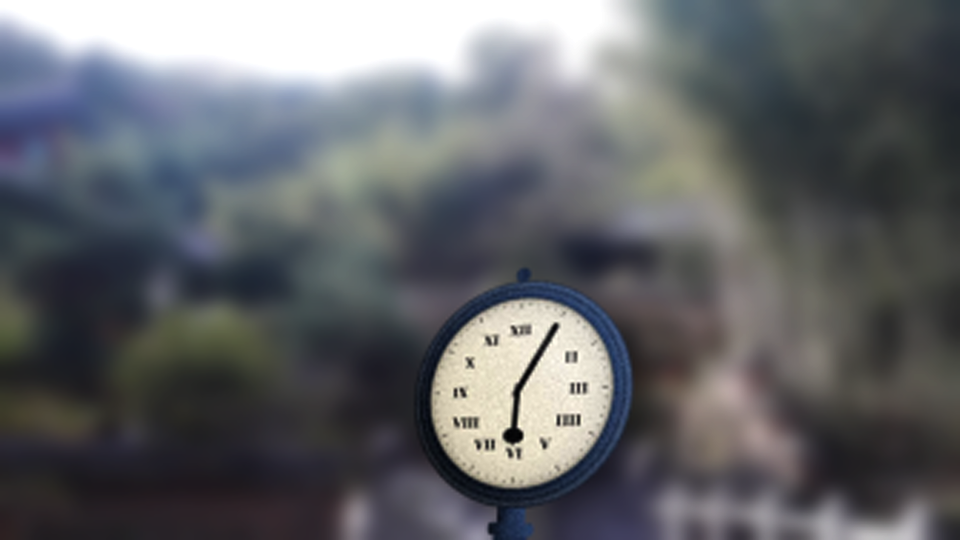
6:05
